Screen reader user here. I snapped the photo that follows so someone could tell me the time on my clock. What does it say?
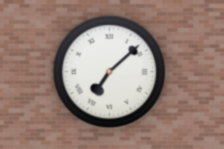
7:08
